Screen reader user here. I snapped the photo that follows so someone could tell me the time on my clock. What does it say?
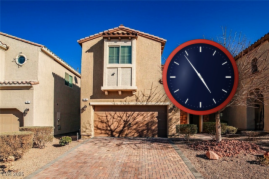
4:54
